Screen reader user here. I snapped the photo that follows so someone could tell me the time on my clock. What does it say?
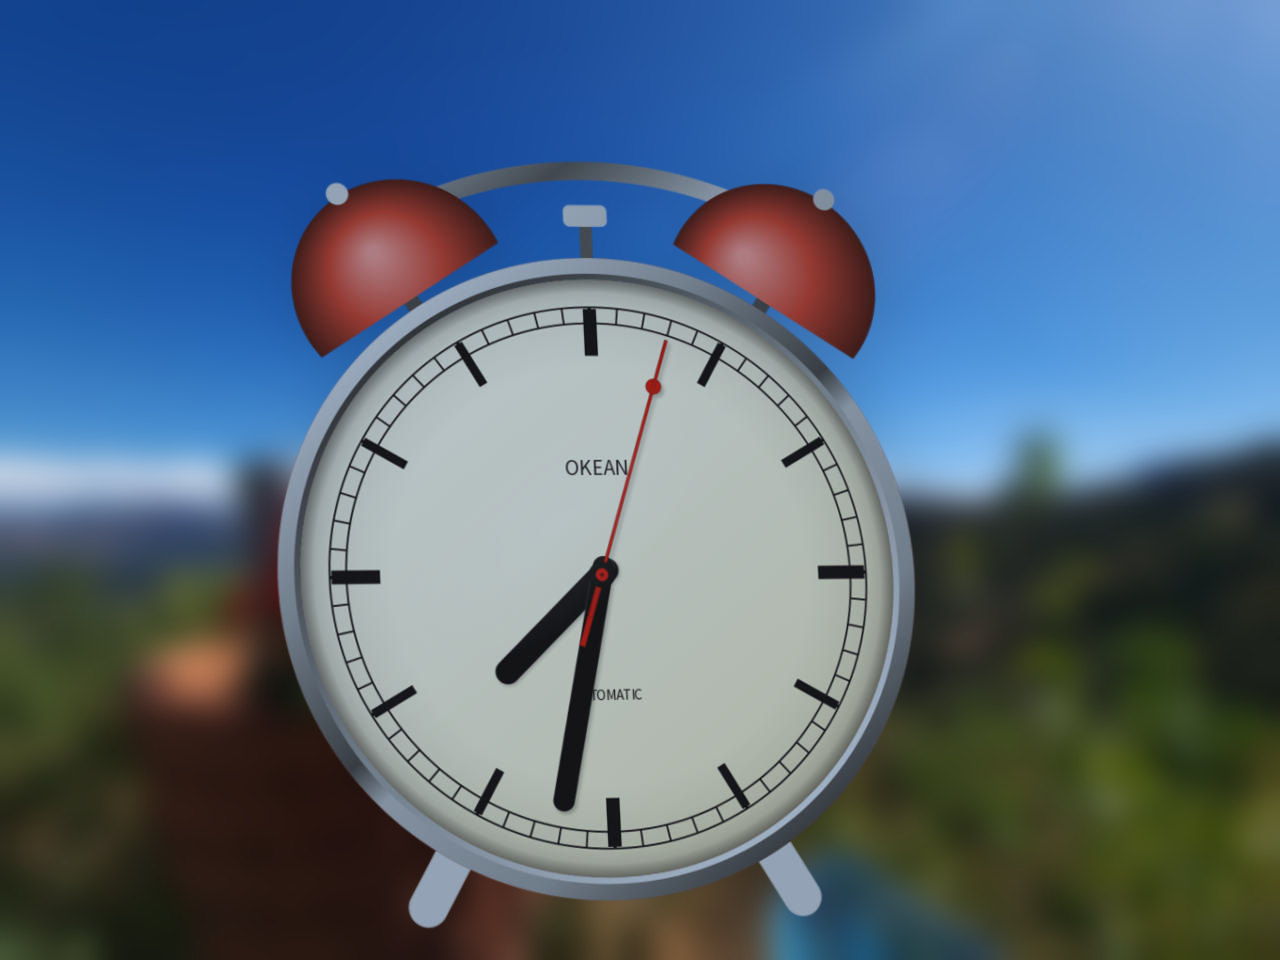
7:32:03
